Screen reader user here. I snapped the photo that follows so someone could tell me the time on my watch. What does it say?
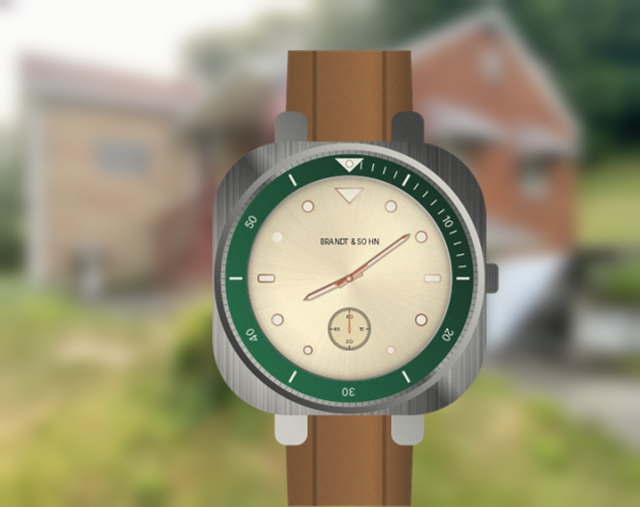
8:09
